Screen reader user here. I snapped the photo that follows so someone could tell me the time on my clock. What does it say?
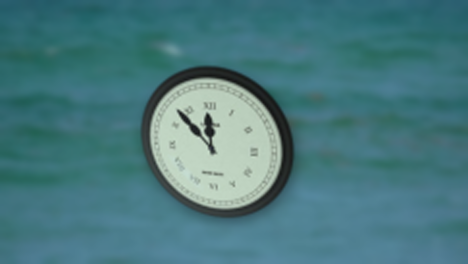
11:53
